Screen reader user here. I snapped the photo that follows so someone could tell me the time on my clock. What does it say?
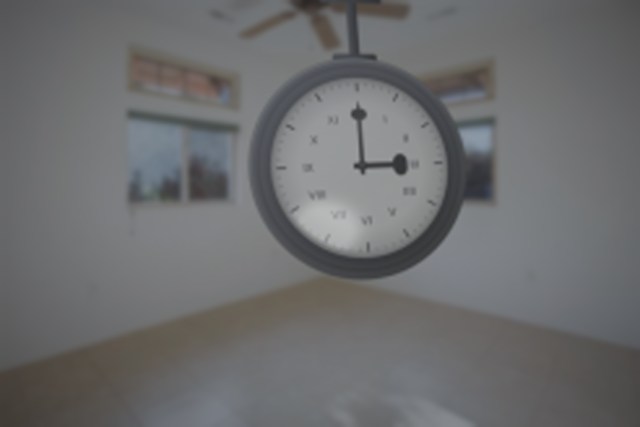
3:00
